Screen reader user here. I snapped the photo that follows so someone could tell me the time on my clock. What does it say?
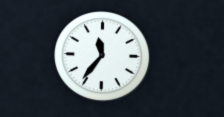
11:36
